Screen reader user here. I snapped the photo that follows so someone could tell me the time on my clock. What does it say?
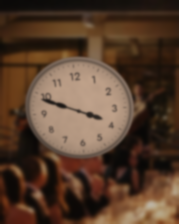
3:49
